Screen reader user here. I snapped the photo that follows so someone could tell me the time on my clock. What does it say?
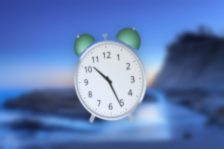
10:26
